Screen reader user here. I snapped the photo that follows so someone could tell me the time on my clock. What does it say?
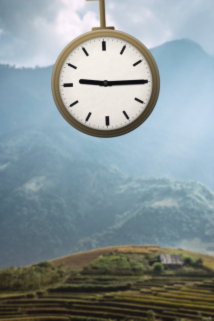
9:15
